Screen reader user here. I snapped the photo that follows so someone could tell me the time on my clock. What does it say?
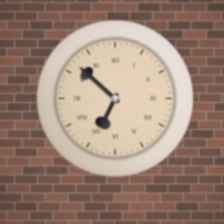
6:52
